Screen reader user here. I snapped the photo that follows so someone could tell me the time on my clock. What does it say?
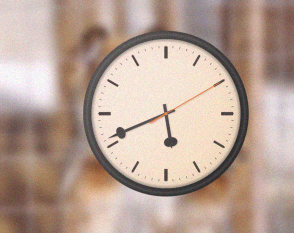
5:41:10
